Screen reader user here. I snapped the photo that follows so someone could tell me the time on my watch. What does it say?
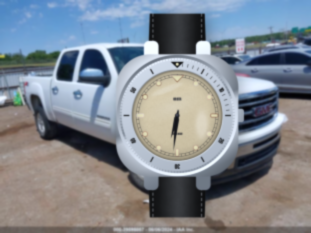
6:31
